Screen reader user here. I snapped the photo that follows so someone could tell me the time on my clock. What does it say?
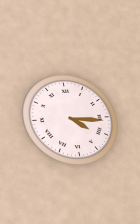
4:16
